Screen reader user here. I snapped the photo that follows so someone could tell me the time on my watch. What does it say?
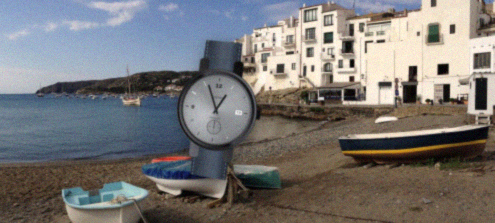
12:56
